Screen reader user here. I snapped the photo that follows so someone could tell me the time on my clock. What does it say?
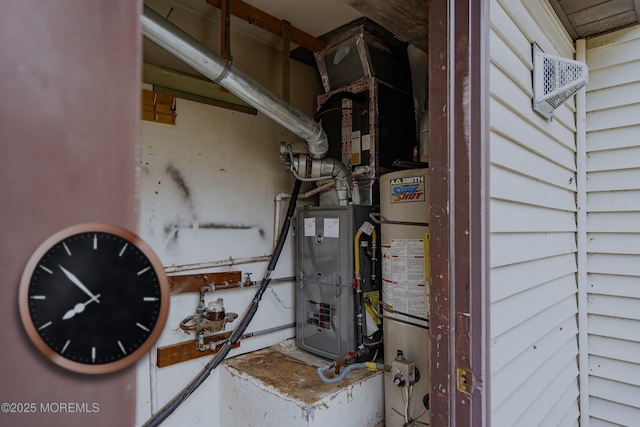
7:52
